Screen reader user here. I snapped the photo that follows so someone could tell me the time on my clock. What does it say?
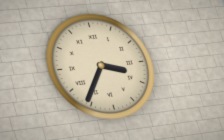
3:36
